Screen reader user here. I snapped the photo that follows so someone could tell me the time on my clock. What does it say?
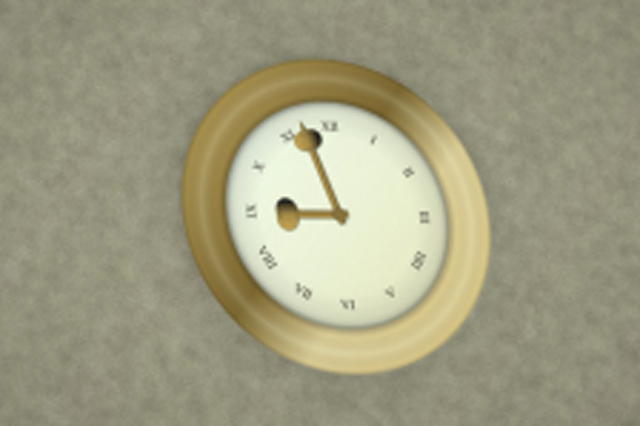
8:57
